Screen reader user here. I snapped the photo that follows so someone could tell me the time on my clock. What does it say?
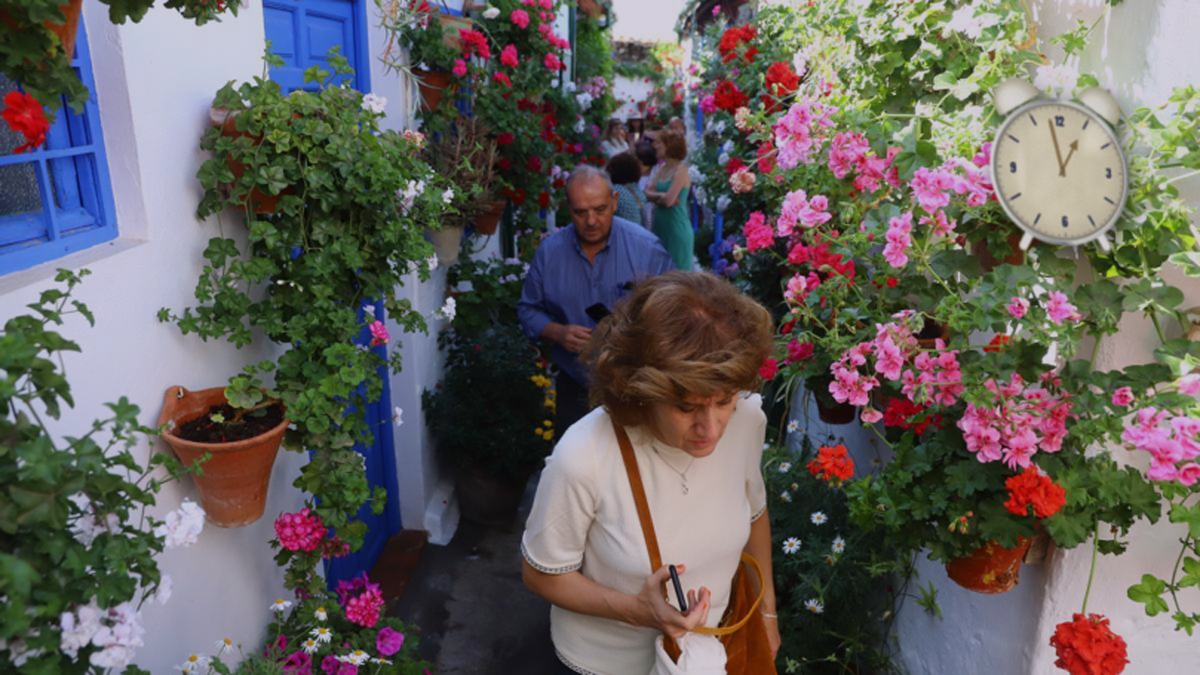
12:58
